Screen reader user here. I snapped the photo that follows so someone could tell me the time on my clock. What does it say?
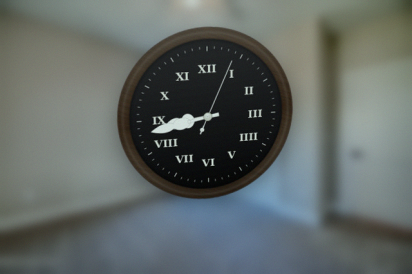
8:43:04
